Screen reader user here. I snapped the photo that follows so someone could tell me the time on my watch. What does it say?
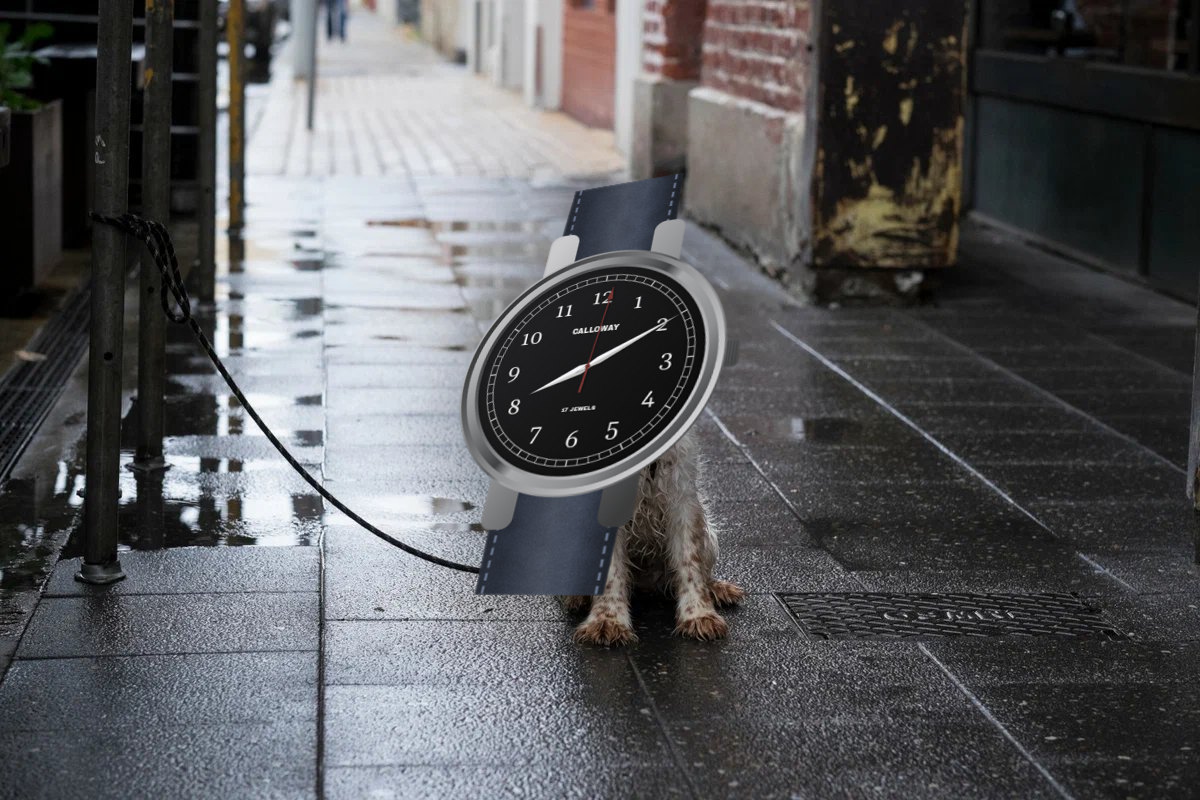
8:10:01
